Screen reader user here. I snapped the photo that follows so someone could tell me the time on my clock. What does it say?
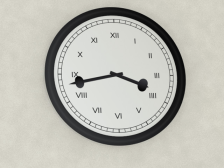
3:43
